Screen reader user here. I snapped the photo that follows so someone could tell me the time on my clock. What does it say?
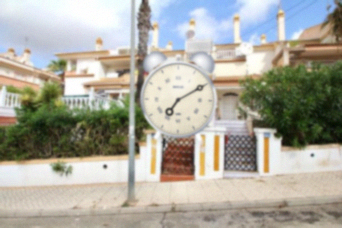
7:10
